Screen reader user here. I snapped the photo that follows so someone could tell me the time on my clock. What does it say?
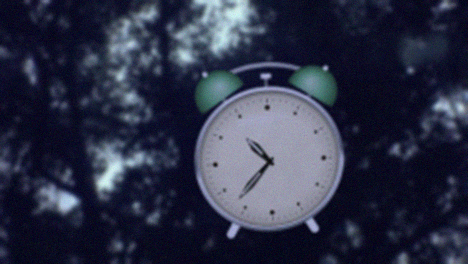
10:37
